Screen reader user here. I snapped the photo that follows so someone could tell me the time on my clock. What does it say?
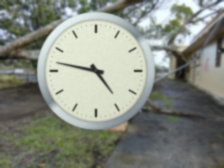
4:47
